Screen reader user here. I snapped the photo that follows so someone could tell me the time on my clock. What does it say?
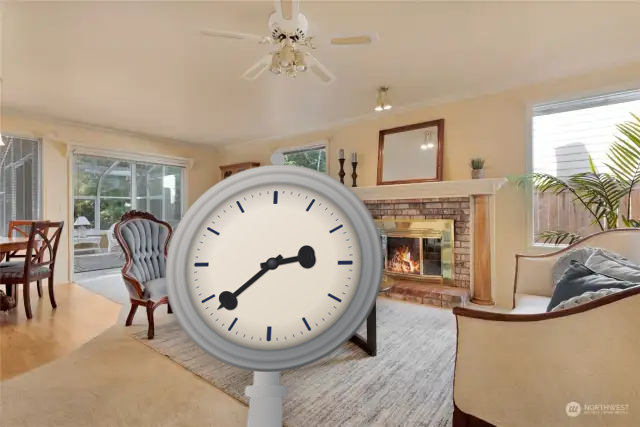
2:38
